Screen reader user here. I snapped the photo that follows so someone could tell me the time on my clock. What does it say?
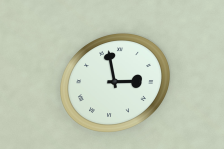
2:57
